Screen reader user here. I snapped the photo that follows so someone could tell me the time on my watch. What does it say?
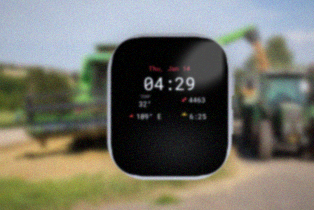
4:29
